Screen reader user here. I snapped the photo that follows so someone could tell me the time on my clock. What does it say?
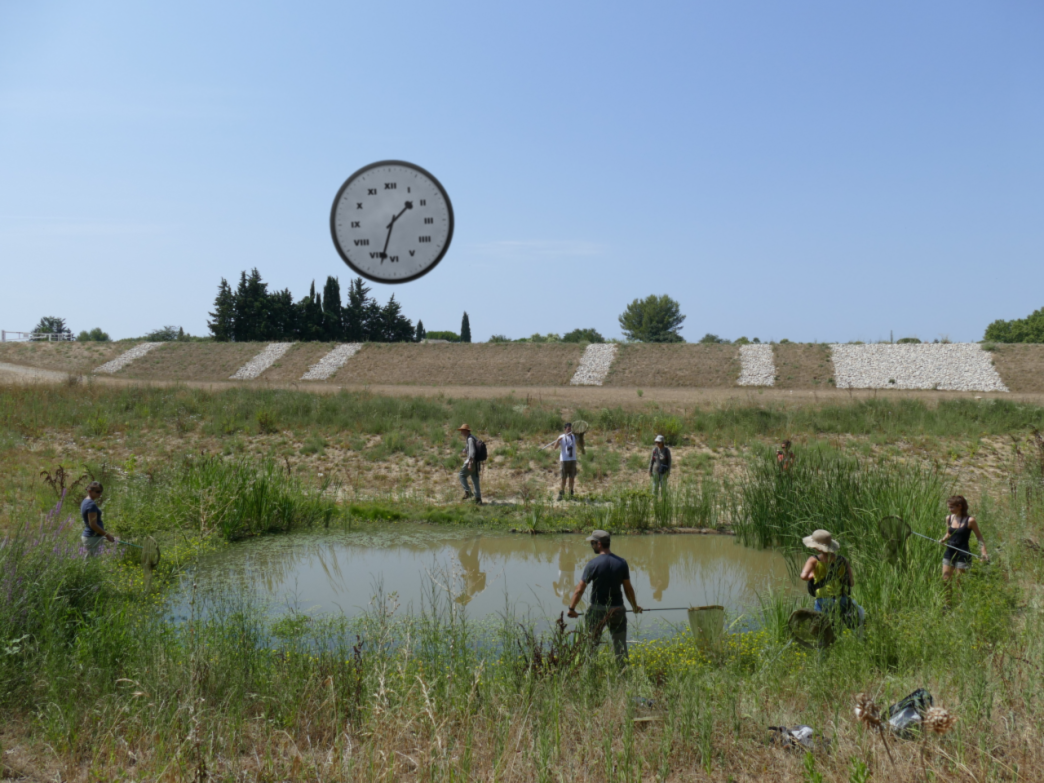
1:33
